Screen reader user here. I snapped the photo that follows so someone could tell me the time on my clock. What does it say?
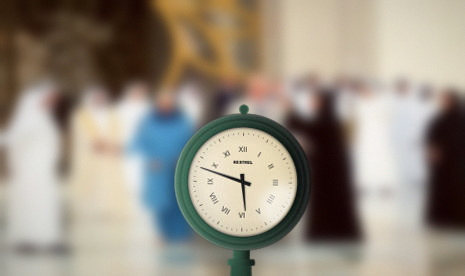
5:48
